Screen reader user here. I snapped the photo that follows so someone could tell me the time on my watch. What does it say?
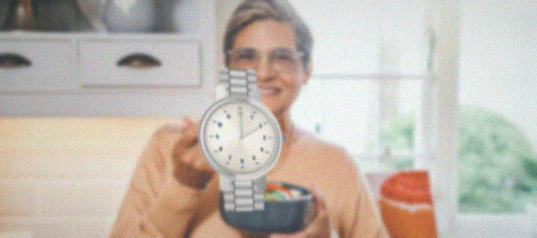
2:00
